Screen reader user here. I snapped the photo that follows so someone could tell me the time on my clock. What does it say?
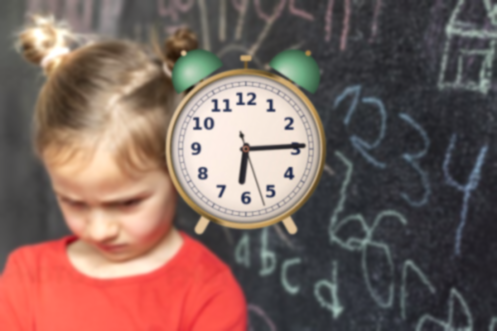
6:14:27
